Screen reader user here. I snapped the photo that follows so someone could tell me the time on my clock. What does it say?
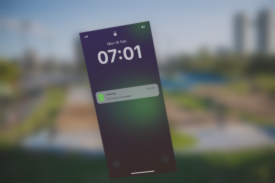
7:01
